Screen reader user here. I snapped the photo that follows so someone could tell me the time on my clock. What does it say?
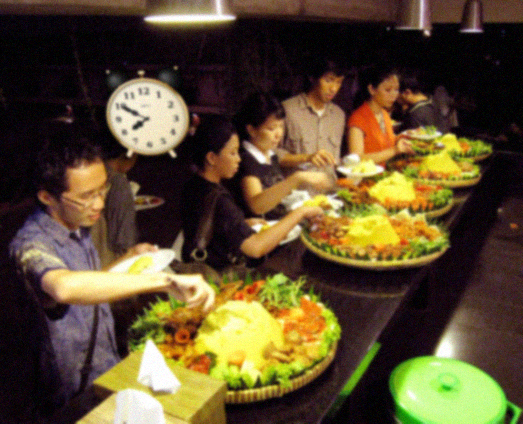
7:50
